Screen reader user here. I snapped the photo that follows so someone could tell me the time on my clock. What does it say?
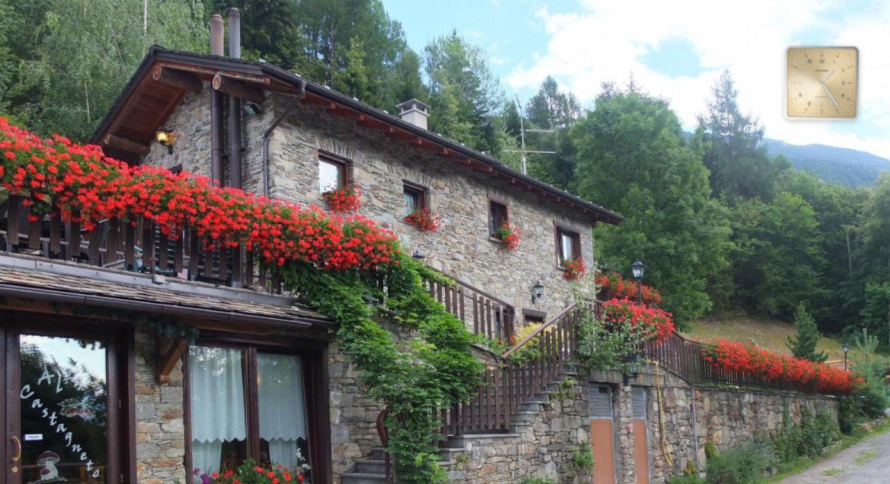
1:24
